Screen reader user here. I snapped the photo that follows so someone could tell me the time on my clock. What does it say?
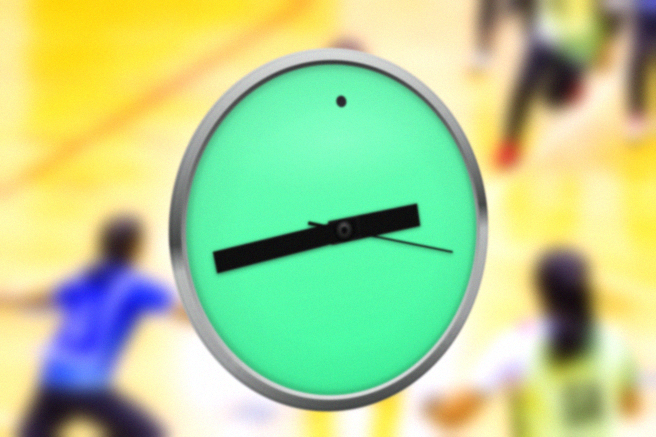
2:43:17
